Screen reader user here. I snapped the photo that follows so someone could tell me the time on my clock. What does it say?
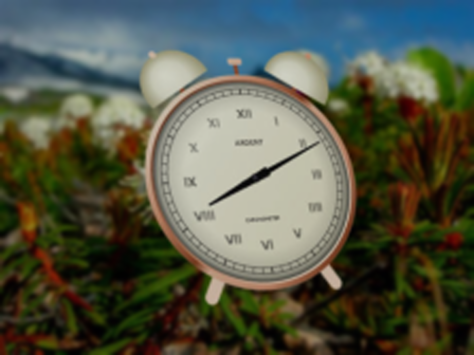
8:11
